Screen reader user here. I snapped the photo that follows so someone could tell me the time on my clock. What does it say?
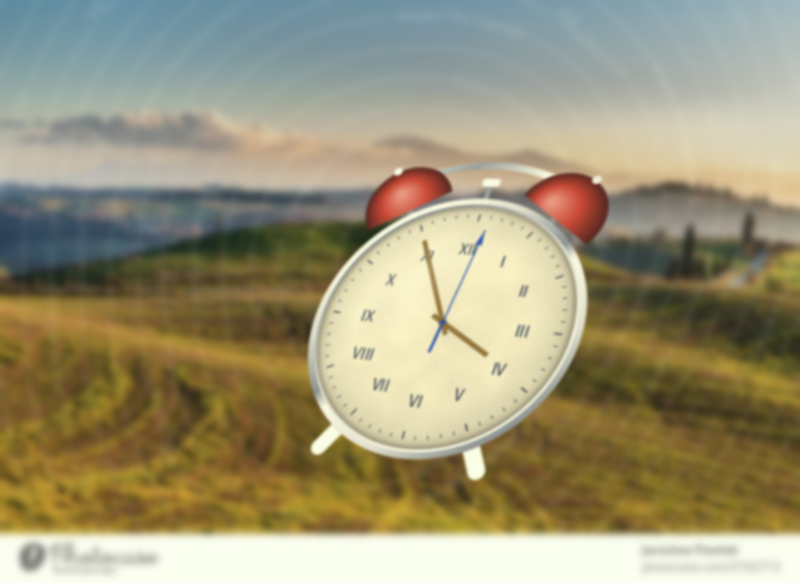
3:55:01
